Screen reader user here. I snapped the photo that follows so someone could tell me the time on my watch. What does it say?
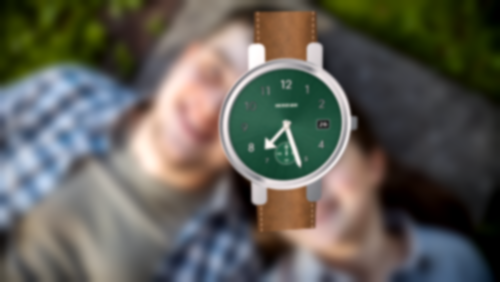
7:27
